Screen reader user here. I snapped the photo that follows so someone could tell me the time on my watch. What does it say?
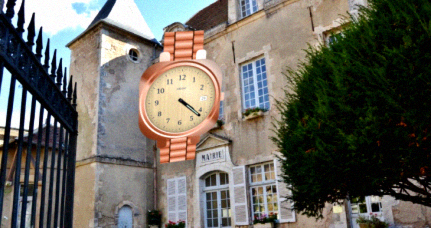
4:22
